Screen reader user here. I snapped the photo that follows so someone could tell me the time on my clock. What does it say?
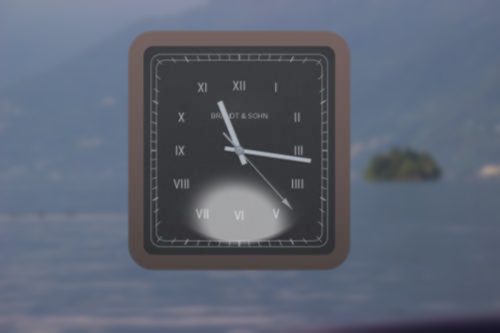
11:16:23
